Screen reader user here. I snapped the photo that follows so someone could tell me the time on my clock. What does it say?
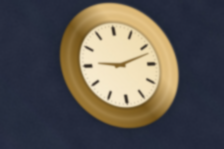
9:12
